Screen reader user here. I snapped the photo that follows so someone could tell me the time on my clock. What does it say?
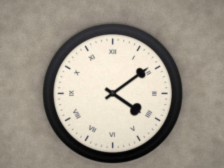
4:09
